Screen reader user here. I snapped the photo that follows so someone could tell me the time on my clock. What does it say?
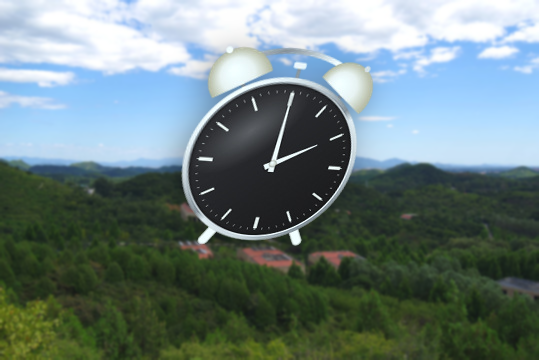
2:00
